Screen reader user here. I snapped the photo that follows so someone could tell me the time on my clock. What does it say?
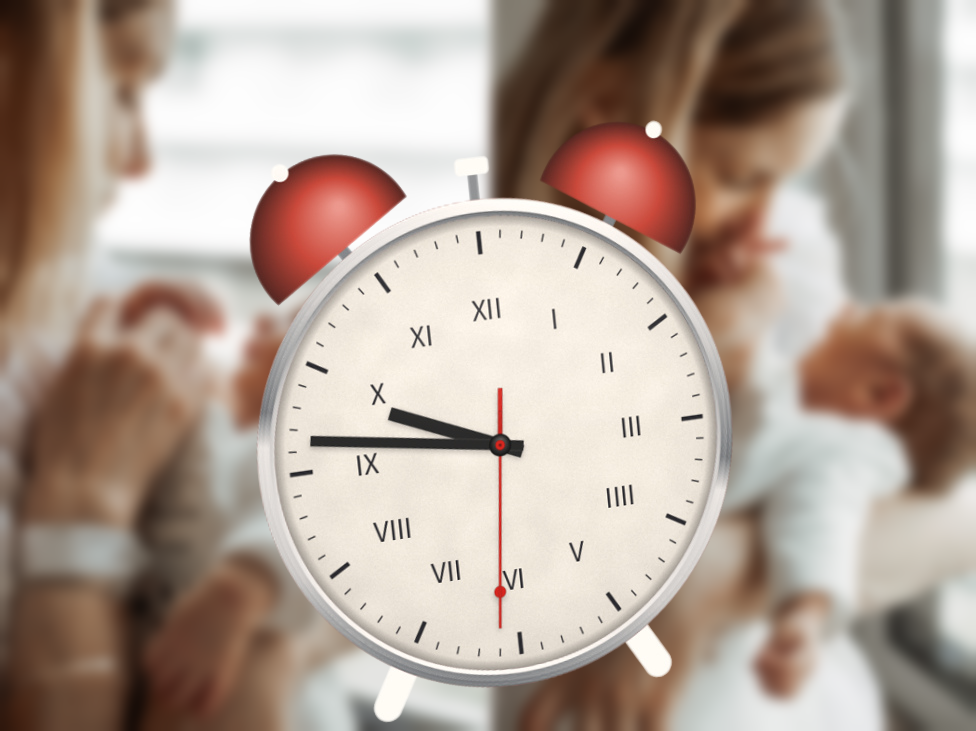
9:46:31
